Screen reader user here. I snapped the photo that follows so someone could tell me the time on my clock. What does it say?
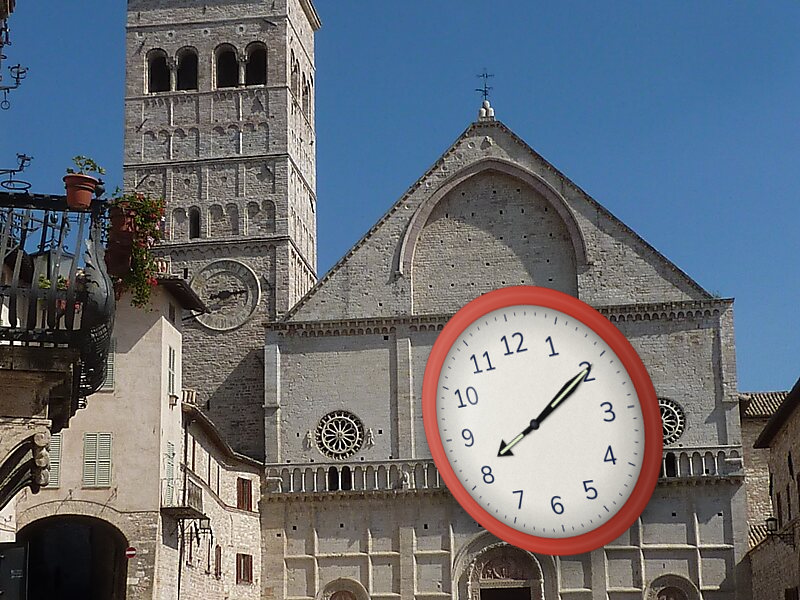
8:10
